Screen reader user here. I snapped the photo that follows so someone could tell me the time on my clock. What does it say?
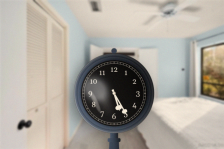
5:25
